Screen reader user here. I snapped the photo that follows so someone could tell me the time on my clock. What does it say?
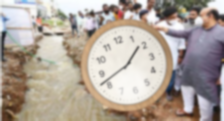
1:42
